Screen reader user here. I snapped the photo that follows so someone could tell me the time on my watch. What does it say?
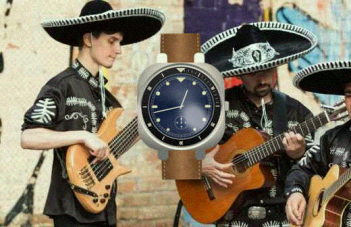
12:43
